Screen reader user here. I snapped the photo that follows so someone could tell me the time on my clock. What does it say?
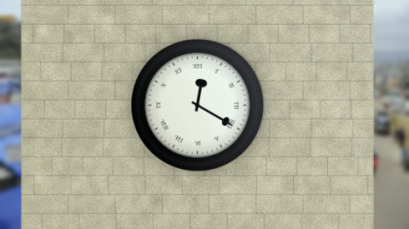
12:20
